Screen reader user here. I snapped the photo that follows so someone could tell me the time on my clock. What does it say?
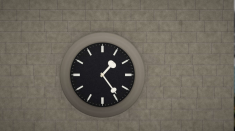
1:24
